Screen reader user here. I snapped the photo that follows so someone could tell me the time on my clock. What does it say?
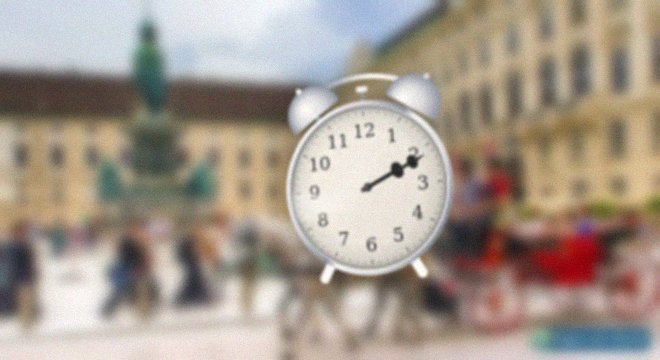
2:11
